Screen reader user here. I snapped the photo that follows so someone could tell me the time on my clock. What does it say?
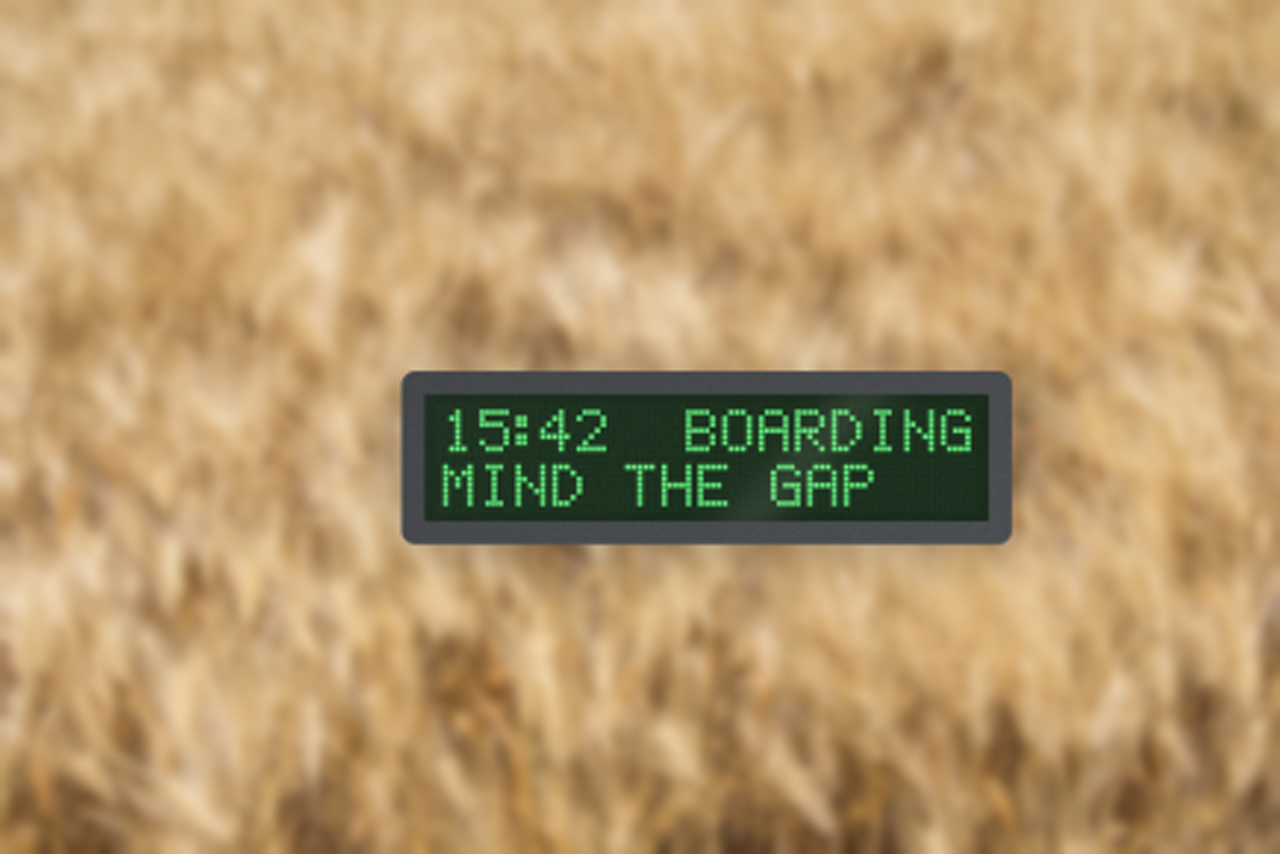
15:42
